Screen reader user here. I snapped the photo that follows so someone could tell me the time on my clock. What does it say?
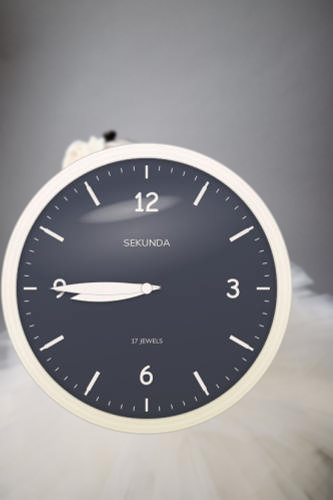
8:45
